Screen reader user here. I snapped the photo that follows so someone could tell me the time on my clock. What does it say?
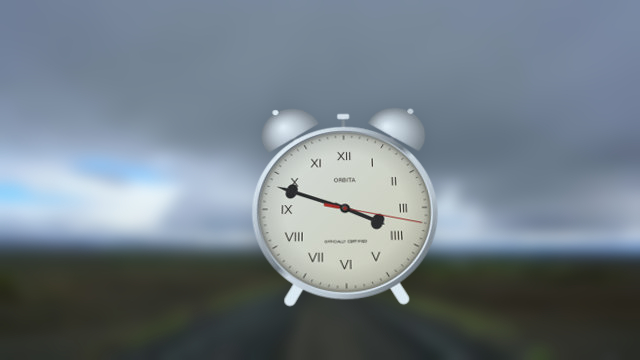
3:48:17
